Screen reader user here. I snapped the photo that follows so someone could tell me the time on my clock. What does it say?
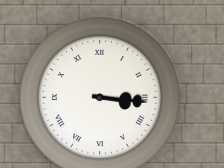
3:16
